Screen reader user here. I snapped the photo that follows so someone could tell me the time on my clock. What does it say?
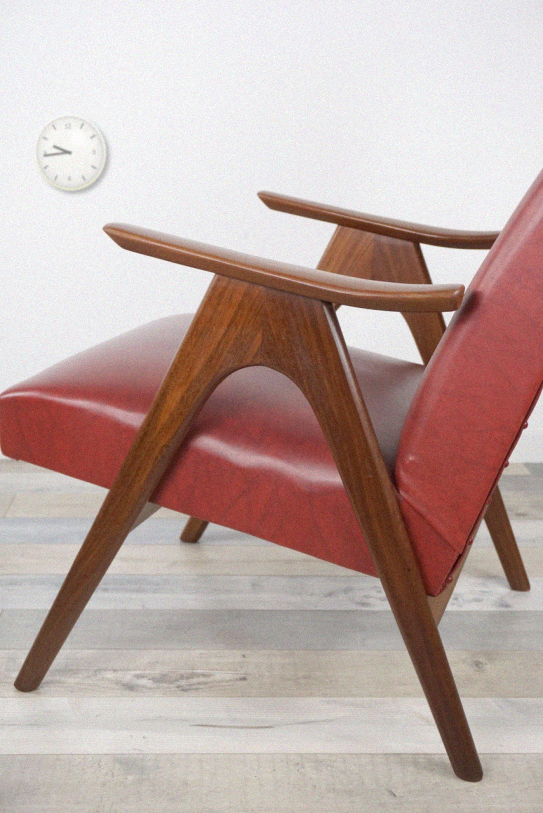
9:44
